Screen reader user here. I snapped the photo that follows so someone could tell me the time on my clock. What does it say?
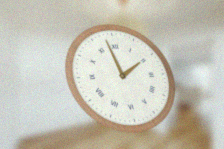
1:58
